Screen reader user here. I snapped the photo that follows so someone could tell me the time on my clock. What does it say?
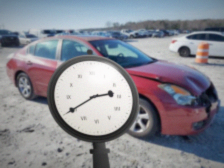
2:40
